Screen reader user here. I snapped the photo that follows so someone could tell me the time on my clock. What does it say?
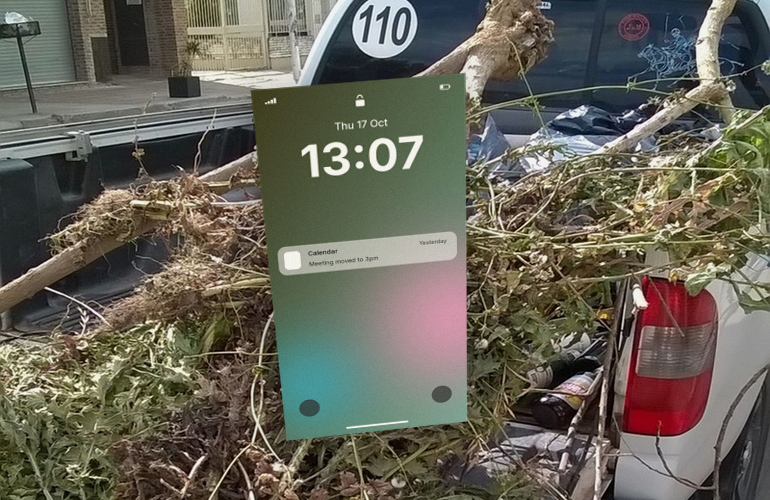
13:07
